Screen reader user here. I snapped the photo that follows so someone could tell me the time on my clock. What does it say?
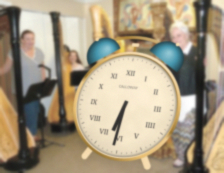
6:31
